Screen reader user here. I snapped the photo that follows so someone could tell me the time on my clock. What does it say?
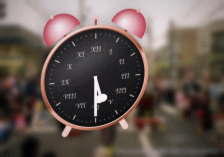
5:30
